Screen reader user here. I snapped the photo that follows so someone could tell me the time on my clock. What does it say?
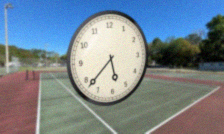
5:38
